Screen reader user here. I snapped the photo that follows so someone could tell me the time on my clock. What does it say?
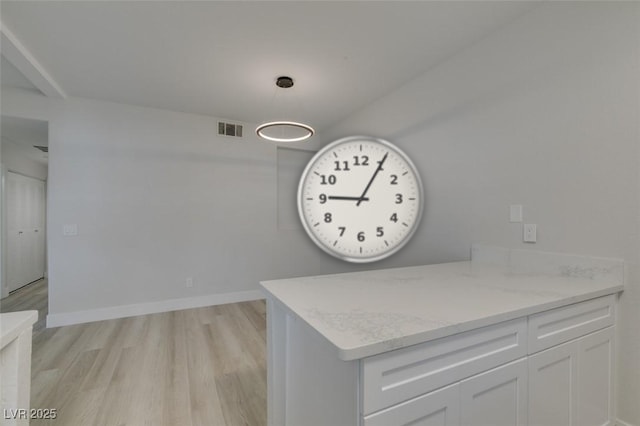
9:05
